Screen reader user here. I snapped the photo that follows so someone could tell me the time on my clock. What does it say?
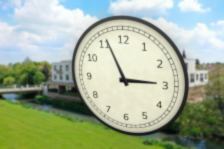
2:56
